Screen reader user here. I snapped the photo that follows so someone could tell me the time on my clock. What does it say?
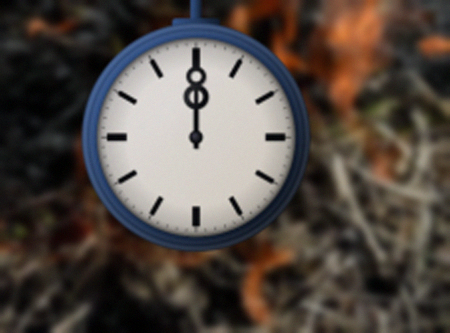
12:00
